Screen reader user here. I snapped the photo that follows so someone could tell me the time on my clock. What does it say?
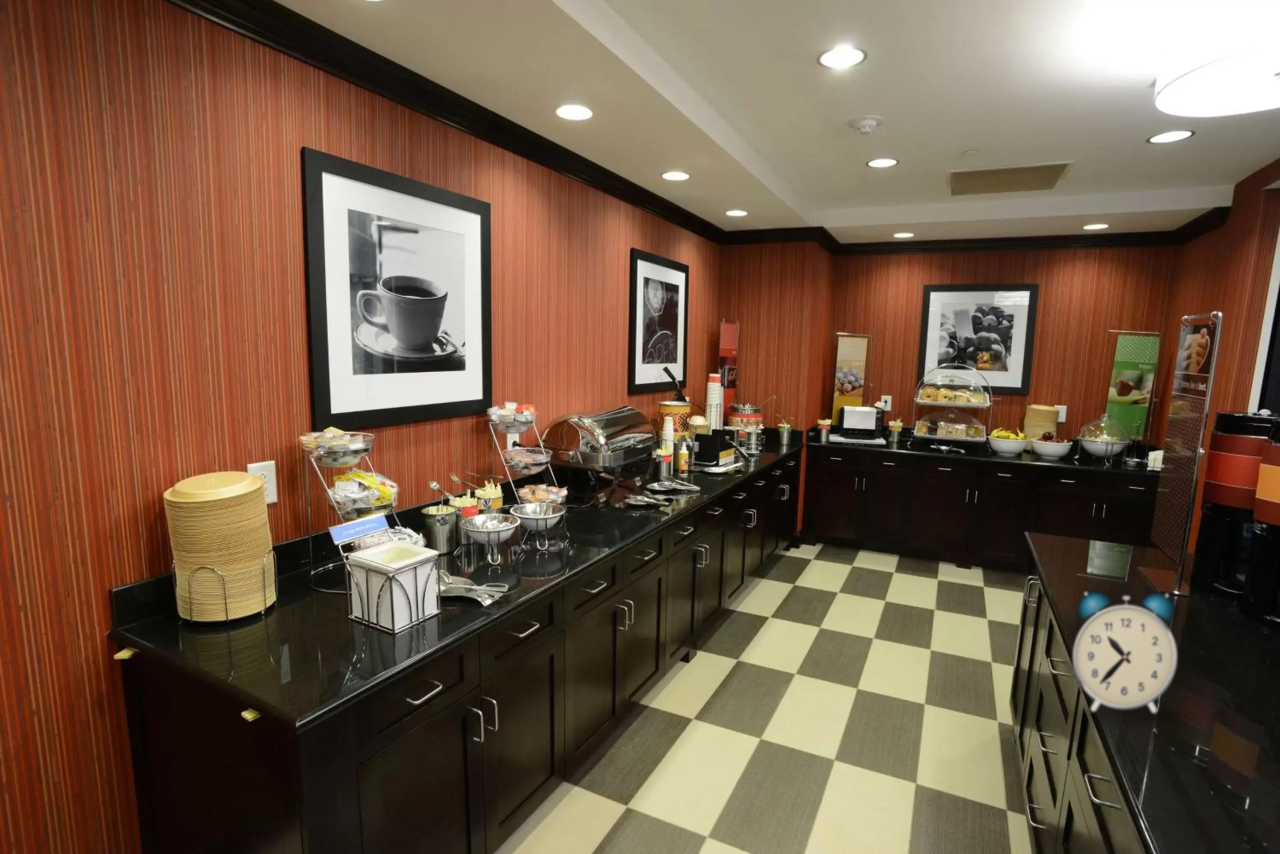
10:37
